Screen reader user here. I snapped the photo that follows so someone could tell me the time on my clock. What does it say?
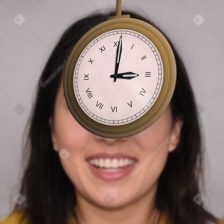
3:01
